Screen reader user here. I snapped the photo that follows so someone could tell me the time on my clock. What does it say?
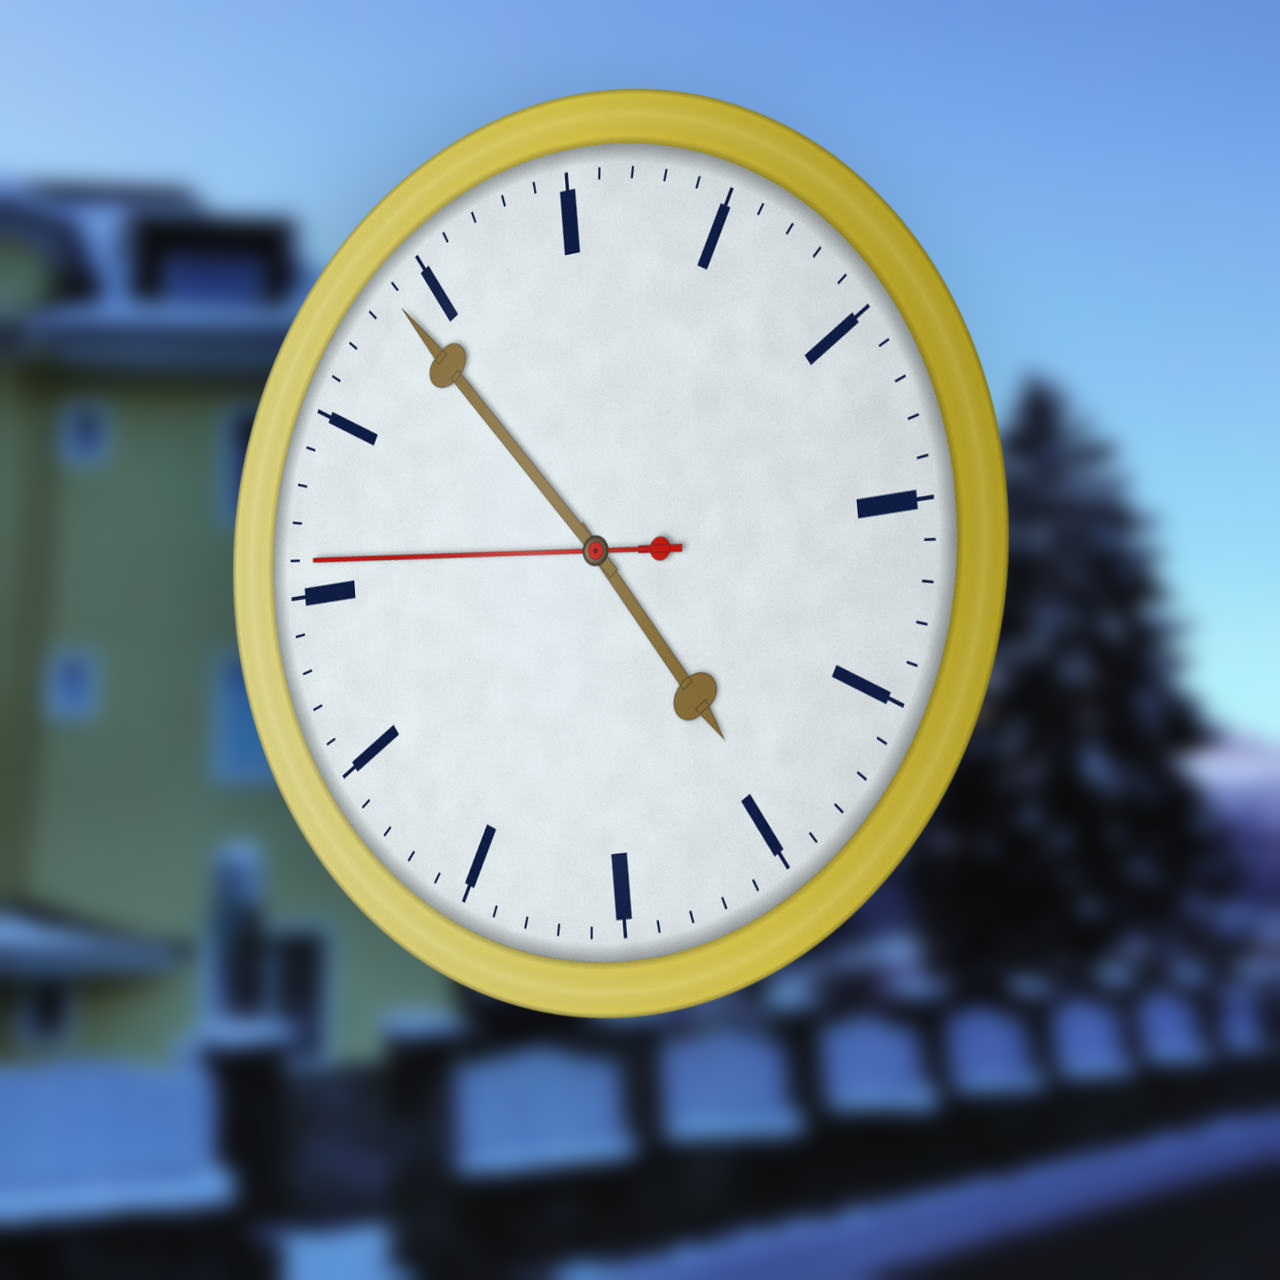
4:53:46
